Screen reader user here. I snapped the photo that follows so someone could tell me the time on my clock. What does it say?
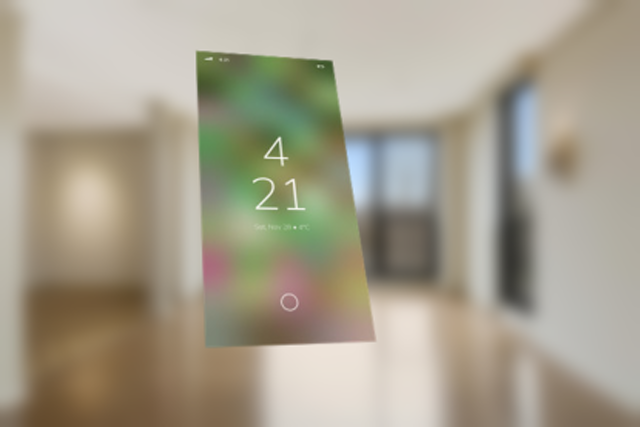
4:21
